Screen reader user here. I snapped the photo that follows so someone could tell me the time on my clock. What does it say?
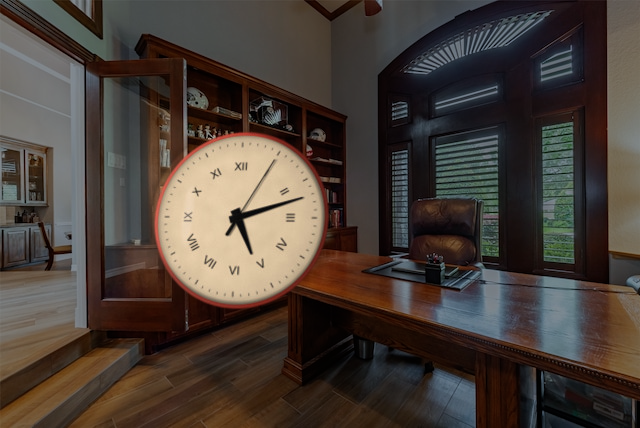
5:12:05
